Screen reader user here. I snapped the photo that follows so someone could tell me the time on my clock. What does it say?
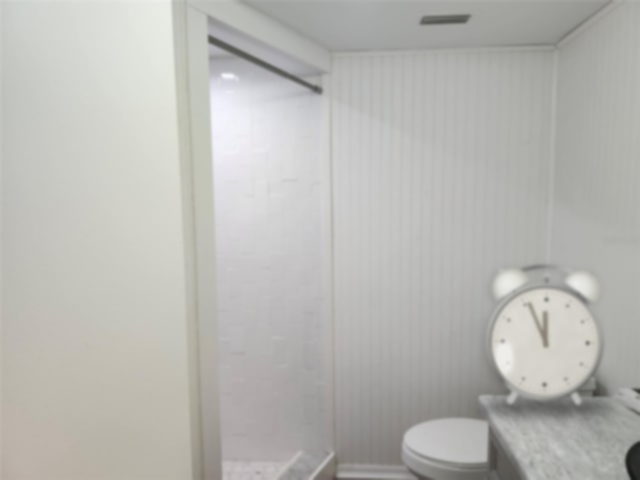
11:56
